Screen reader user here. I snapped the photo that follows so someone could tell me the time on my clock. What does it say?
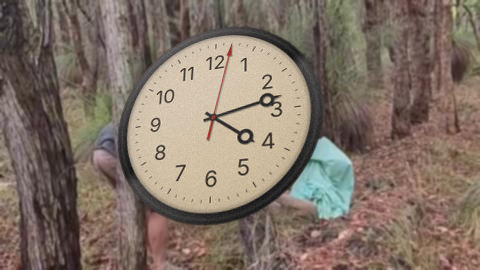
4:13:02
